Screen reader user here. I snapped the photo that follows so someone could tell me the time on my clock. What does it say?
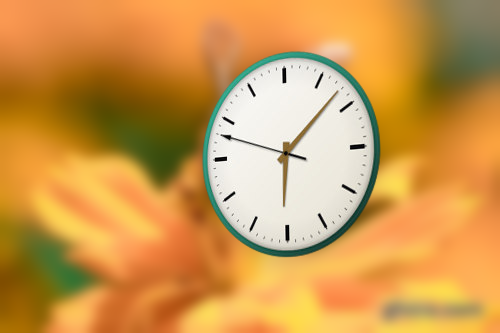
6:07:48
